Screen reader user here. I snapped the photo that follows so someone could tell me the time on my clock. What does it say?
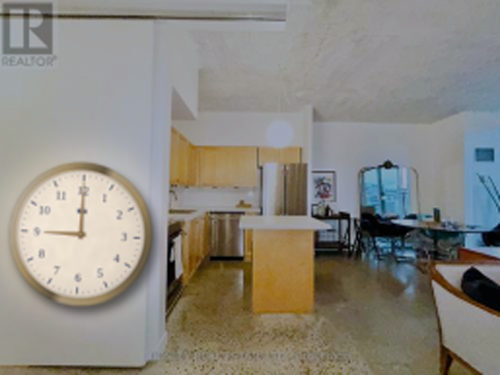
9:00
